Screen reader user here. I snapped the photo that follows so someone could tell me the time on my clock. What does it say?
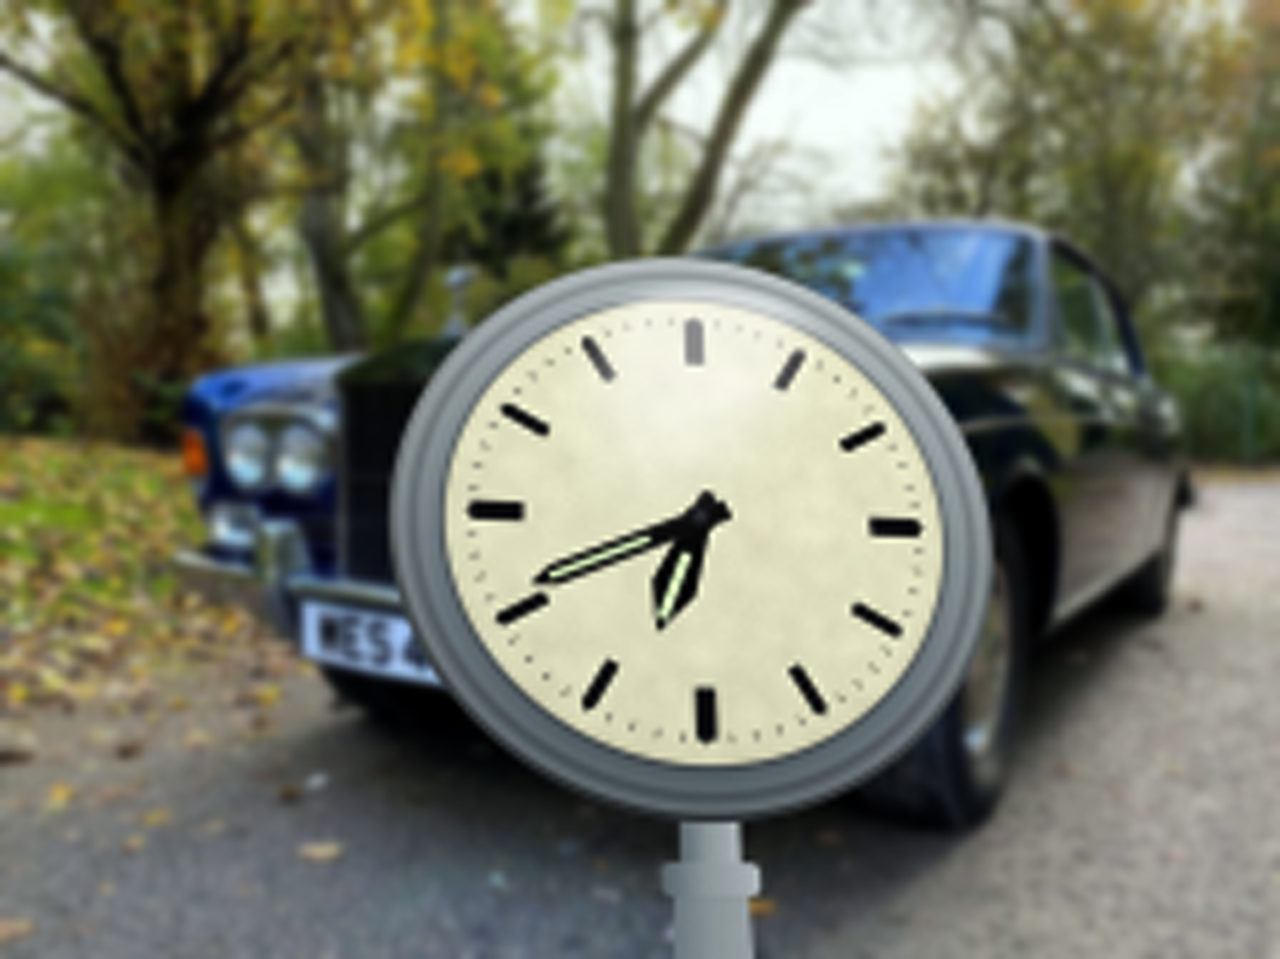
6:41
